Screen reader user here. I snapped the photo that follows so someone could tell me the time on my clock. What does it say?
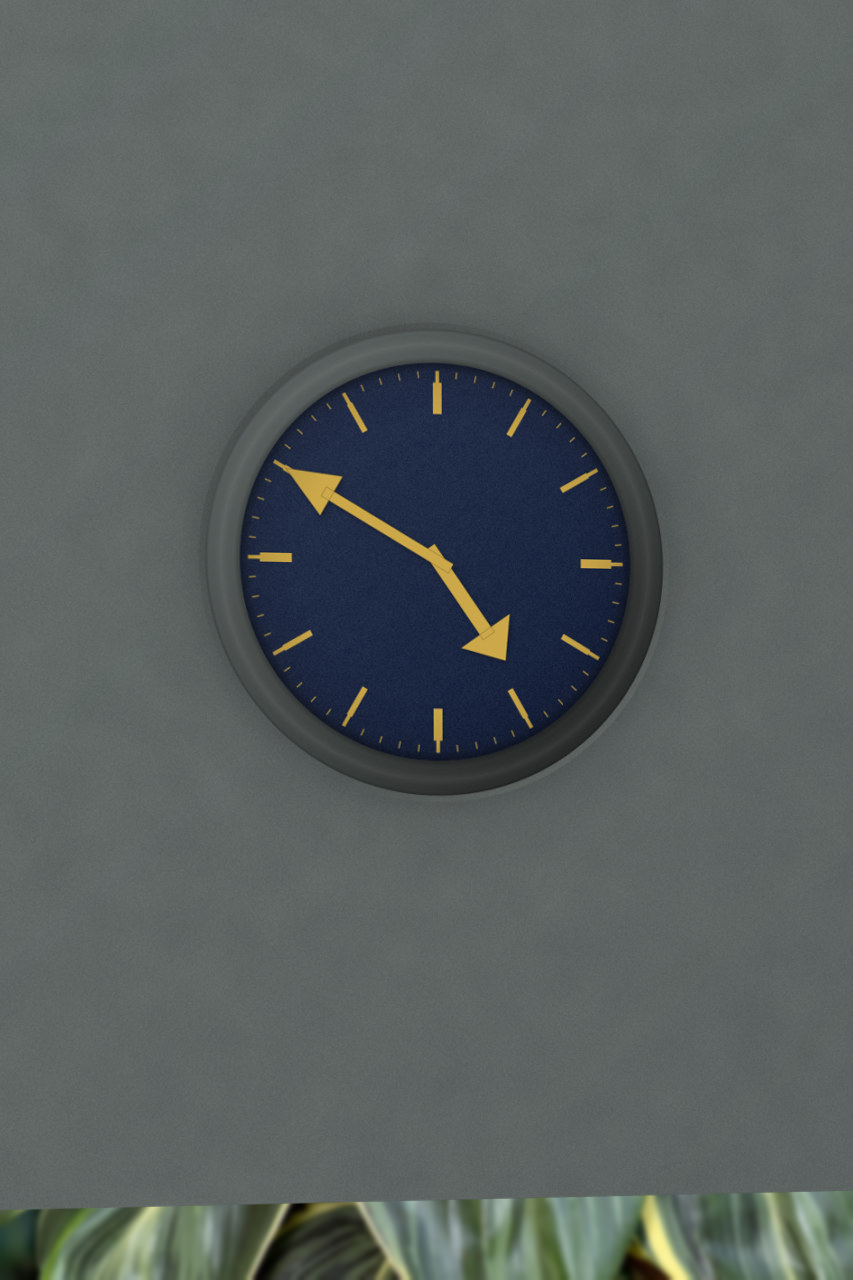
4:50
